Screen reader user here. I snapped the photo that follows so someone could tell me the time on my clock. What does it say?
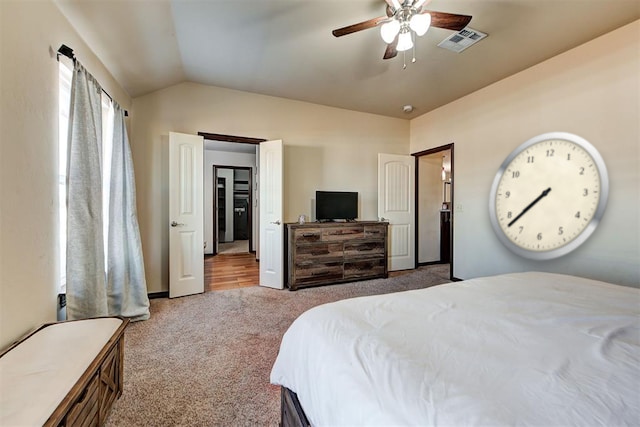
7:38
